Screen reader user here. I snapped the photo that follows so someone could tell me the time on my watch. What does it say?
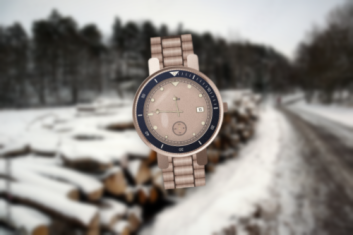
11:46
